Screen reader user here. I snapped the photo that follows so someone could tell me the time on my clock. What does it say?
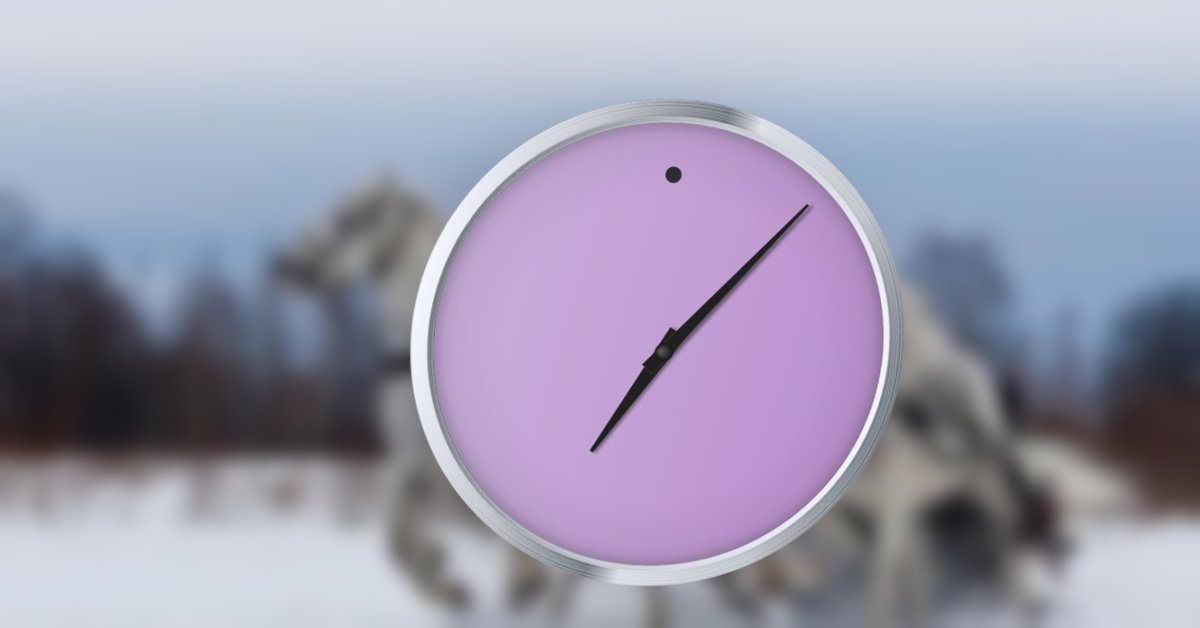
7:07
